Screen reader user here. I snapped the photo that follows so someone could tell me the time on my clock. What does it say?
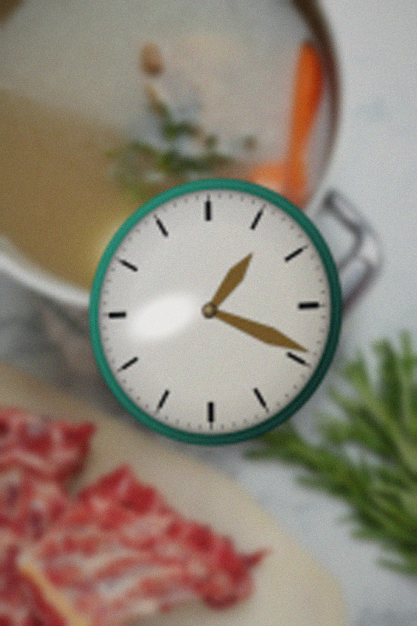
1:19
